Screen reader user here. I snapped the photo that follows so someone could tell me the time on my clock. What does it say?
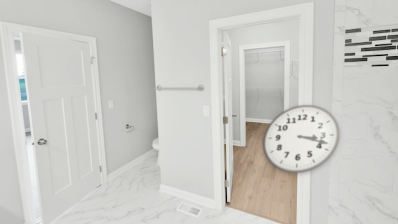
3:18
